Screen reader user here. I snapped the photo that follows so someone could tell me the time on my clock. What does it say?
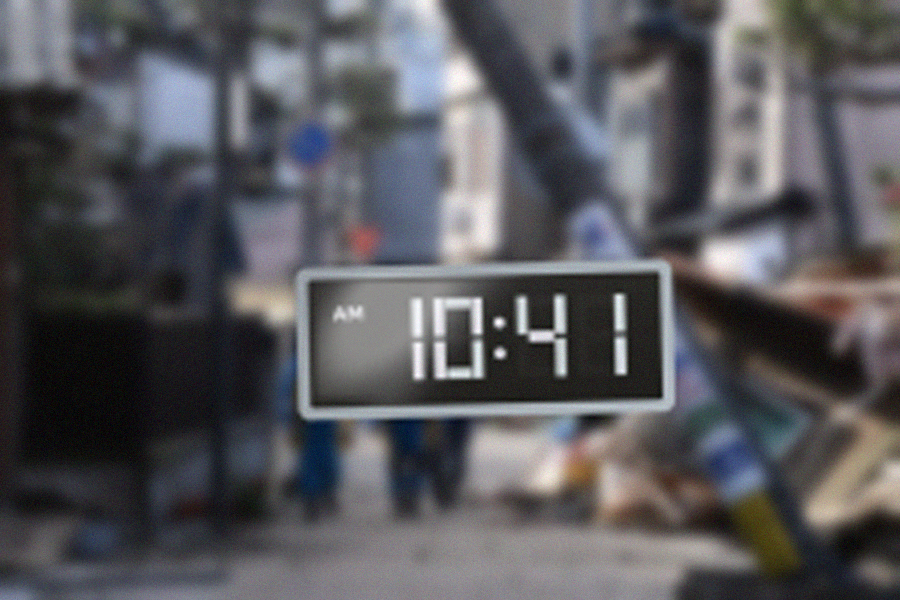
10:41
